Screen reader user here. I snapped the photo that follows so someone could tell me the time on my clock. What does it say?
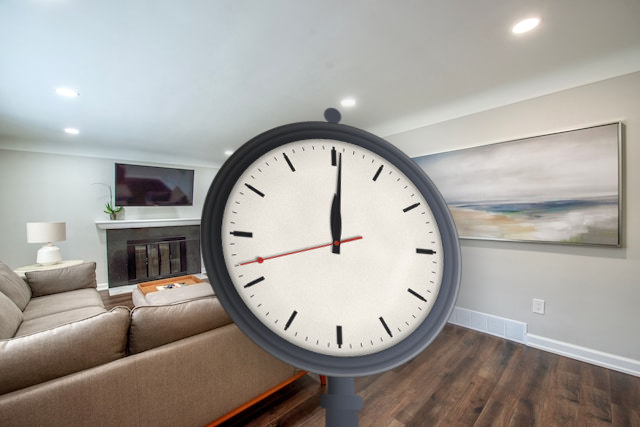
12:00:42
